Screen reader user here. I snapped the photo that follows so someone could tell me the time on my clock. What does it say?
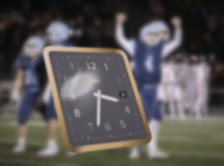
3:33
